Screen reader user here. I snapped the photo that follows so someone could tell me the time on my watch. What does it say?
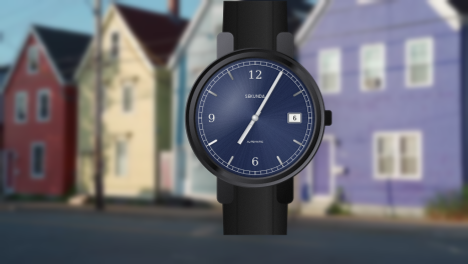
7:05
